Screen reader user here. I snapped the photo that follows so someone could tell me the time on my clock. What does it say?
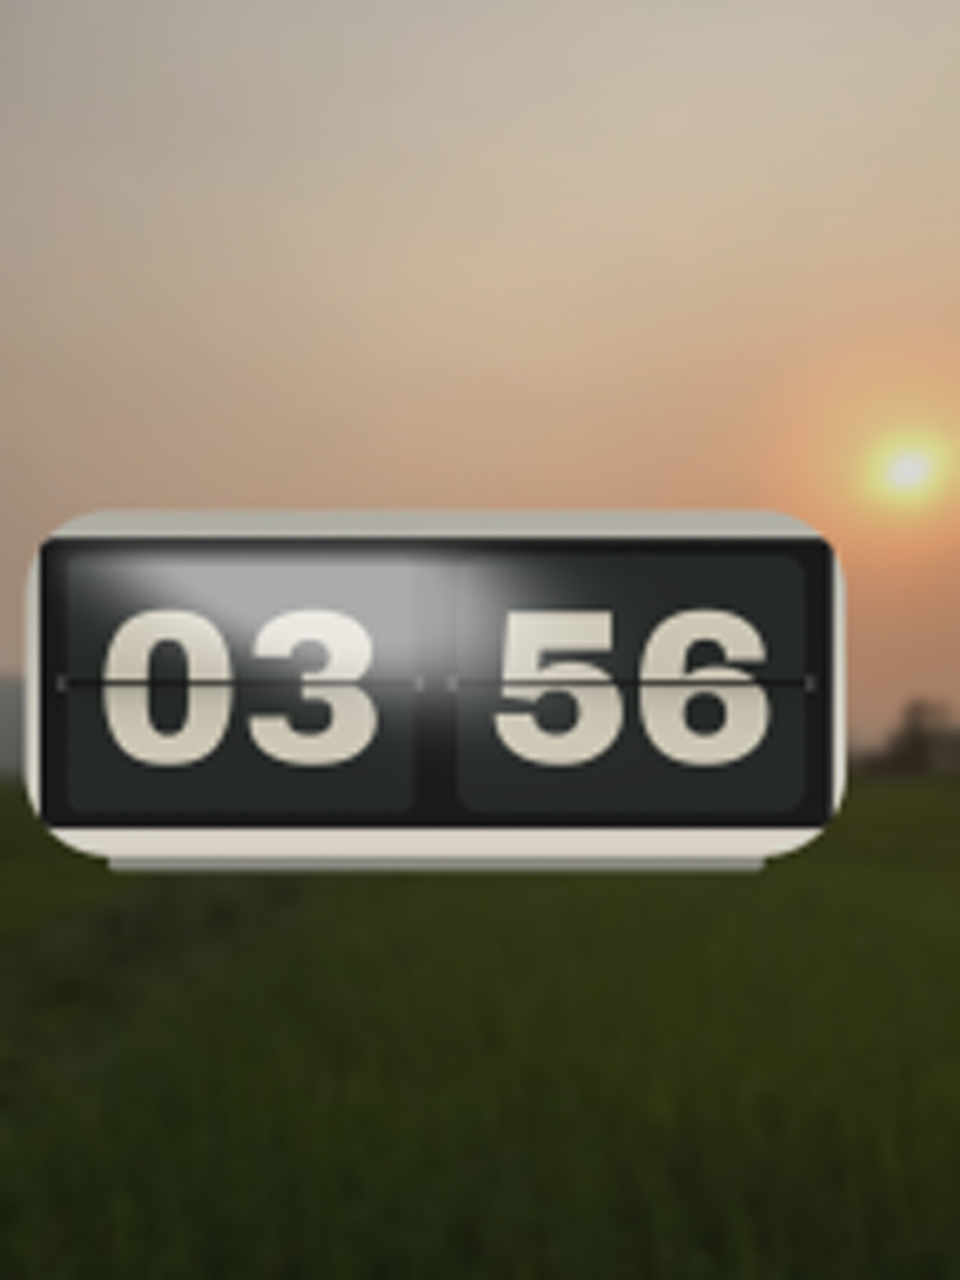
3:56
